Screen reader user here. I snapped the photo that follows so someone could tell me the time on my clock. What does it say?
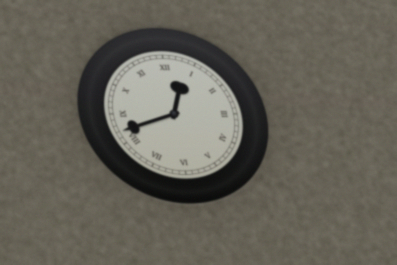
12:42
